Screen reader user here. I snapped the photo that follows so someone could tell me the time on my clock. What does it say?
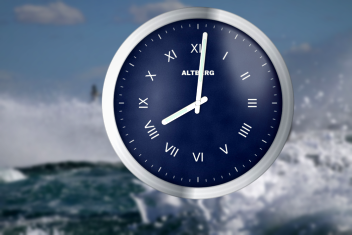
8:01
